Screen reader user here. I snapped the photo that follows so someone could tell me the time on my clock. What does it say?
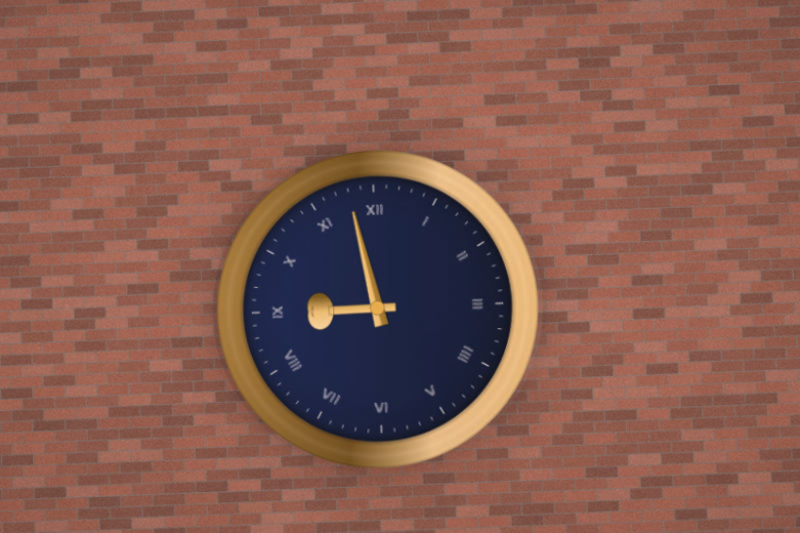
8:58
